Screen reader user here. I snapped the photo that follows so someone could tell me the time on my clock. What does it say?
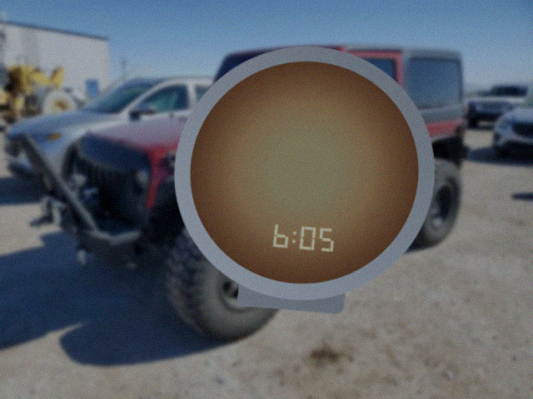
6:05
